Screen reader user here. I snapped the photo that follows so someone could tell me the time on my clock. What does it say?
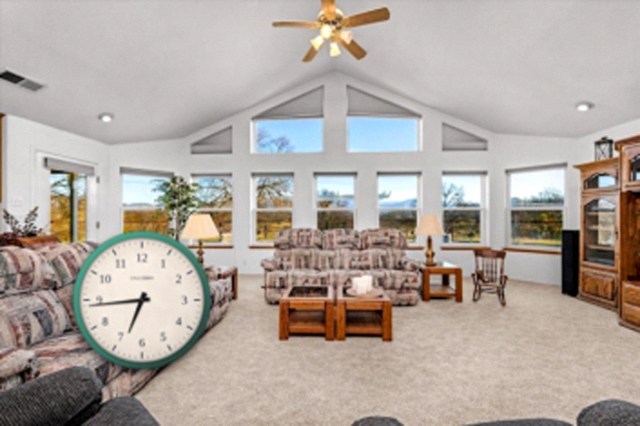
6:44
